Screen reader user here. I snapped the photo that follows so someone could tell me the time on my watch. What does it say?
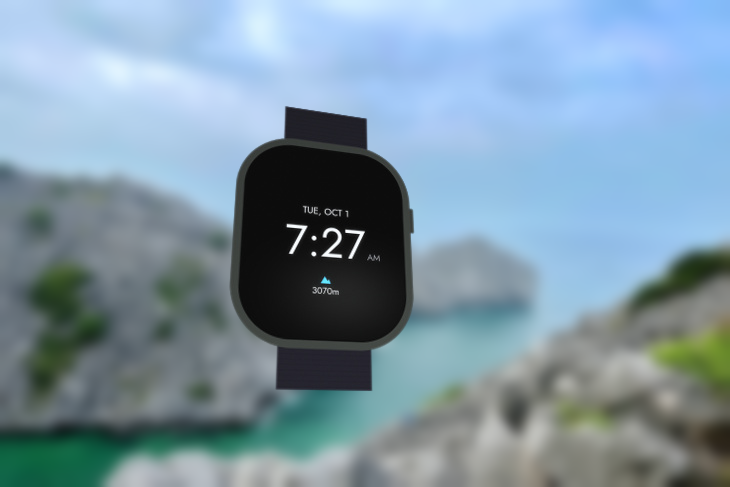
7:27
